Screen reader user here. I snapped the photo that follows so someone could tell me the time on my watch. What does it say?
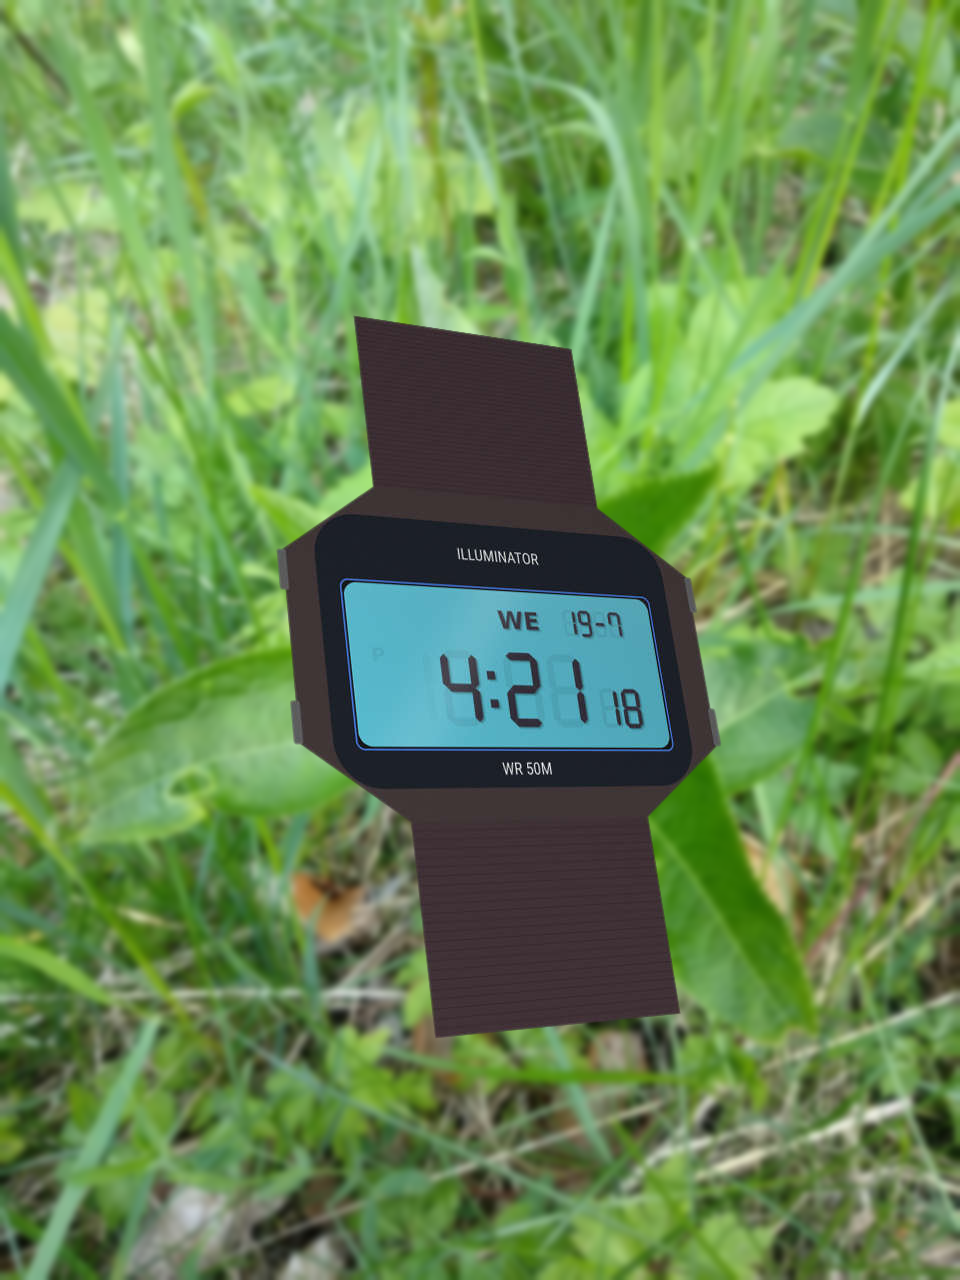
4:21:18
